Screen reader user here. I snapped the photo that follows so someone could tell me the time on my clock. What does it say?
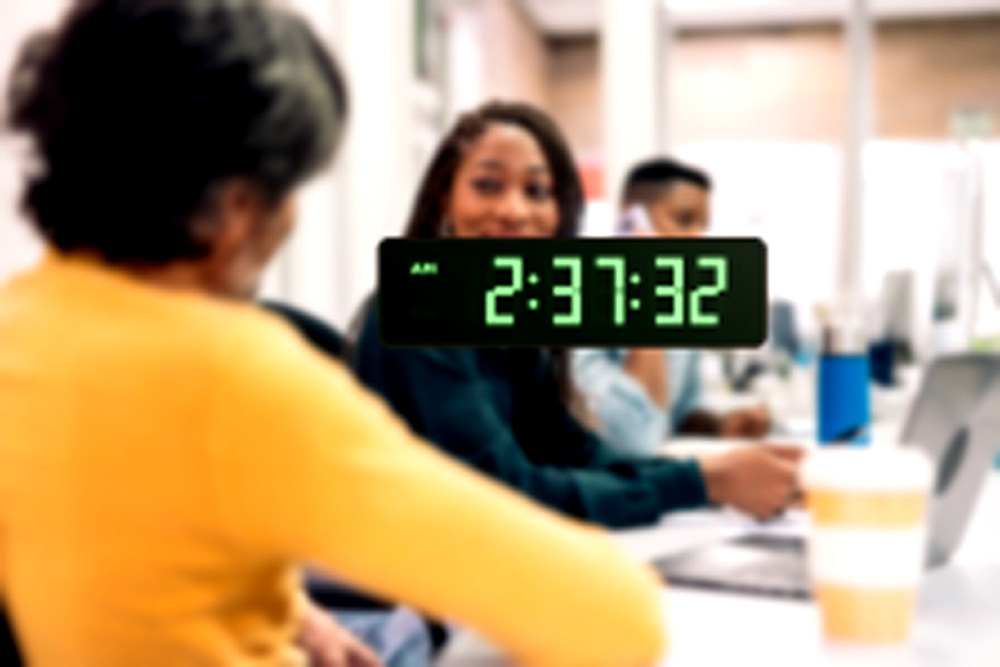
2:37:32
